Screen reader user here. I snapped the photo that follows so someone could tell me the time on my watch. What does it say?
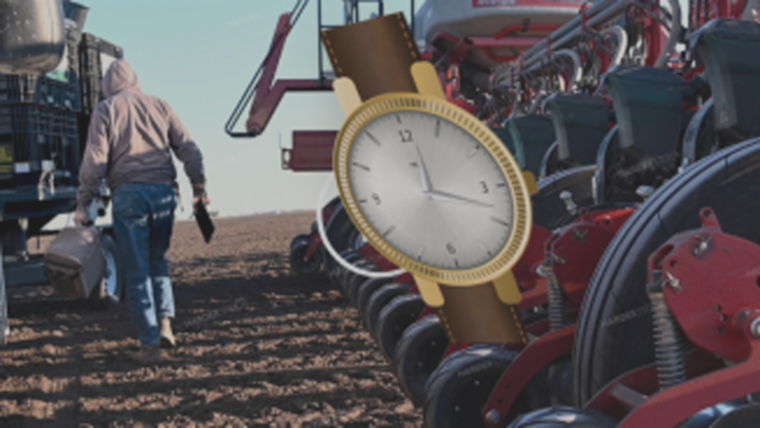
12:18
